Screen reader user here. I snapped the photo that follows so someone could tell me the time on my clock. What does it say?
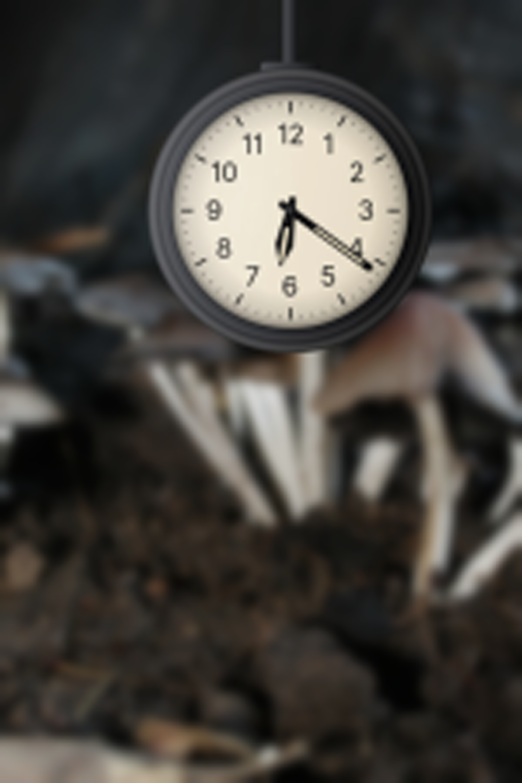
6:21
